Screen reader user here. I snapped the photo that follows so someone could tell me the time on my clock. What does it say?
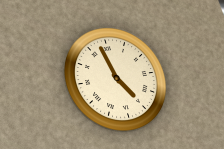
4:58
